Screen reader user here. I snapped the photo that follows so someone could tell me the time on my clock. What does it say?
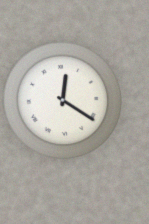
12:21
